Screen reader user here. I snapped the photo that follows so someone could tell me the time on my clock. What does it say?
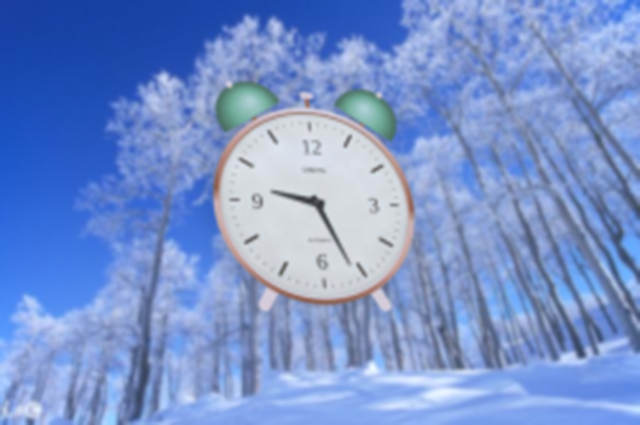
9:26
